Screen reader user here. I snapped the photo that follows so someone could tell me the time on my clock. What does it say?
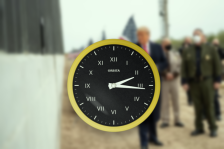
2:16
